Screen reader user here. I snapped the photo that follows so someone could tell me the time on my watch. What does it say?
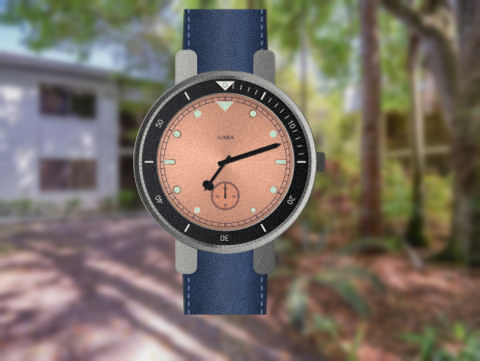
7:12
